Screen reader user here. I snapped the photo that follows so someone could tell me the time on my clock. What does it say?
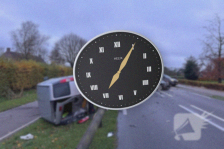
7:05
